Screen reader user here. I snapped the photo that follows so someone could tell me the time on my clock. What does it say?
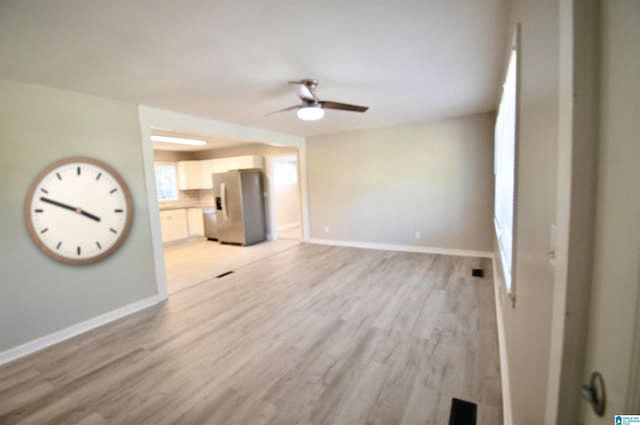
3:48
